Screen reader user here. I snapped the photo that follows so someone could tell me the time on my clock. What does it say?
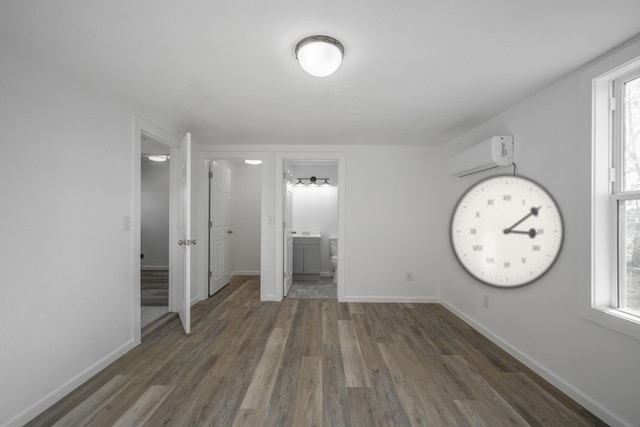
3:09
